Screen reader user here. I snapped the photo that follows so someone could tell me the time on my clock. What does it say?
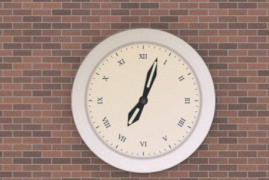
7:03
